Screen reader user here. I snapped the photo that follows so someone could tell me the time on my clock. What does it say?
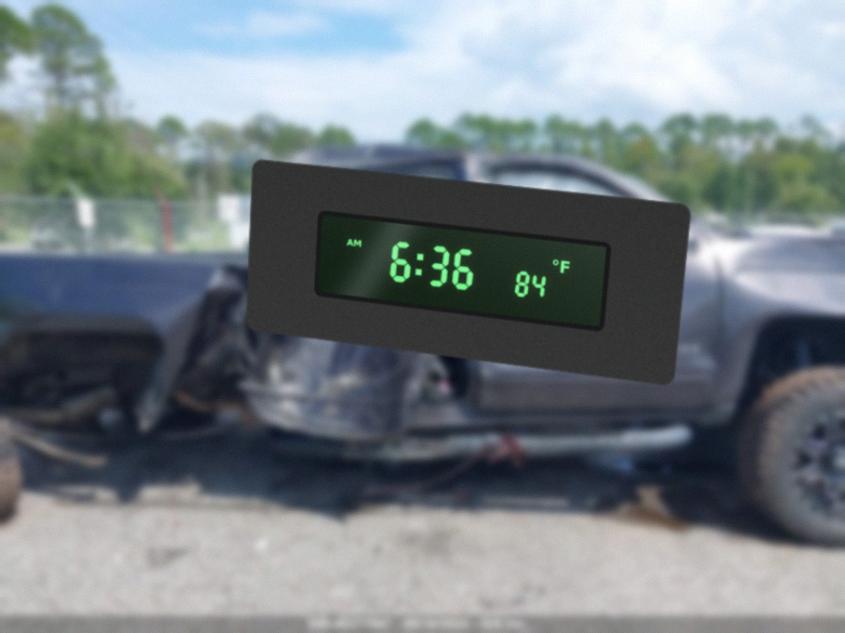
6:36
